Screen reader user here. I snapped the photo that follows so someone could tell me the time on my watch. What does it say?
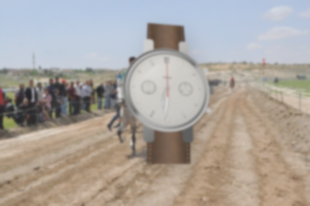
6:31
